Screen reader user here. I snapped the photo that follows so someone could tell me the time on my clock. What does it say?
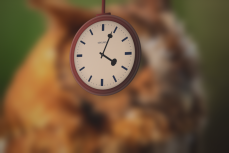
4:04
